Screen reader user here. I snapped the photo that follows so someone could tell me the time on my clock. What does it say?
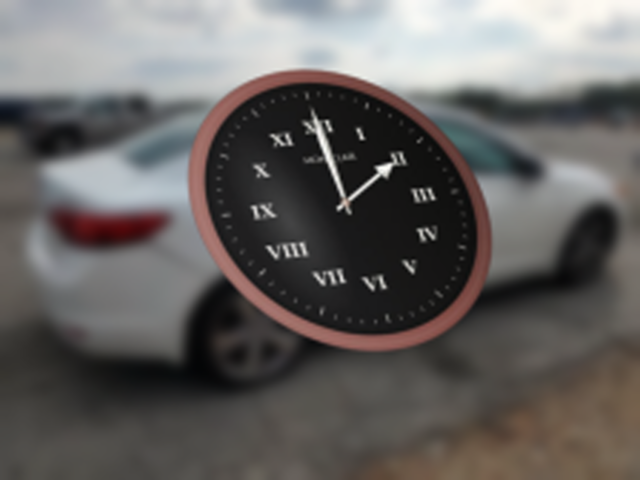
2:00
